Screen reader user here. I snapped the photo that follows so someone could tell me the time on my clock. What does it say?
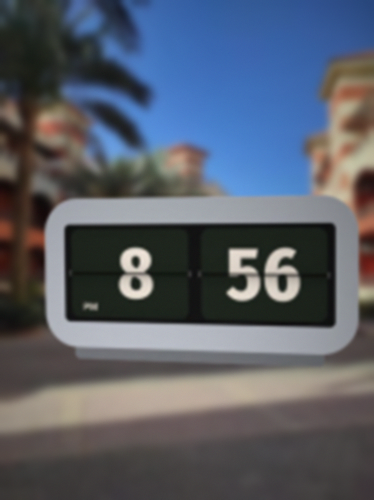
8:56
